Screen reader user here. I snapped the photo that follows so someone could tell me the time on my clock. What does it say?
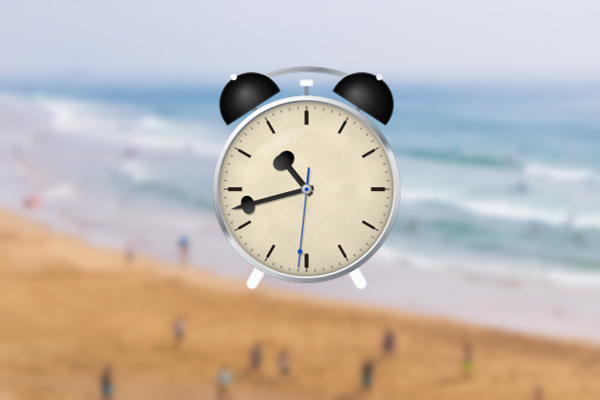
10:42:31
